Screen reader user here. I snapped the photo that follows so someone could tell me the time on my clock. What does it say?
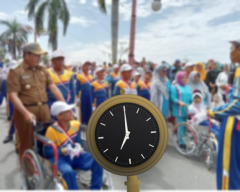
7:00
